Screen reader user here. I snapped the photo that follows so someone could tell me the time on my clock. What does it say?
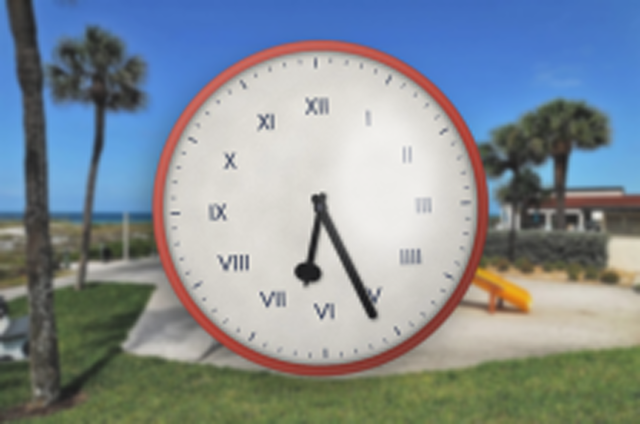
6:26
